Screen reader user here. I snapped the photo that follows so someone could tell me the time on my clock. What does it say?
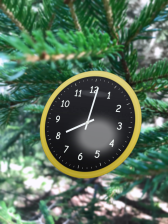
8:01
